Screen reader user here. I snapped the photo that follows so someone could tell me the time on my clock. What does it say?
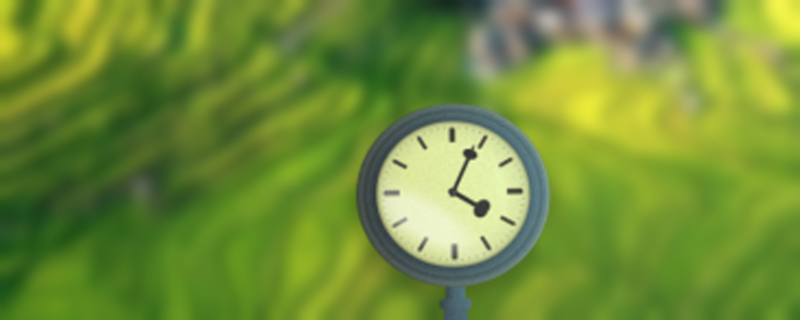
4:04
